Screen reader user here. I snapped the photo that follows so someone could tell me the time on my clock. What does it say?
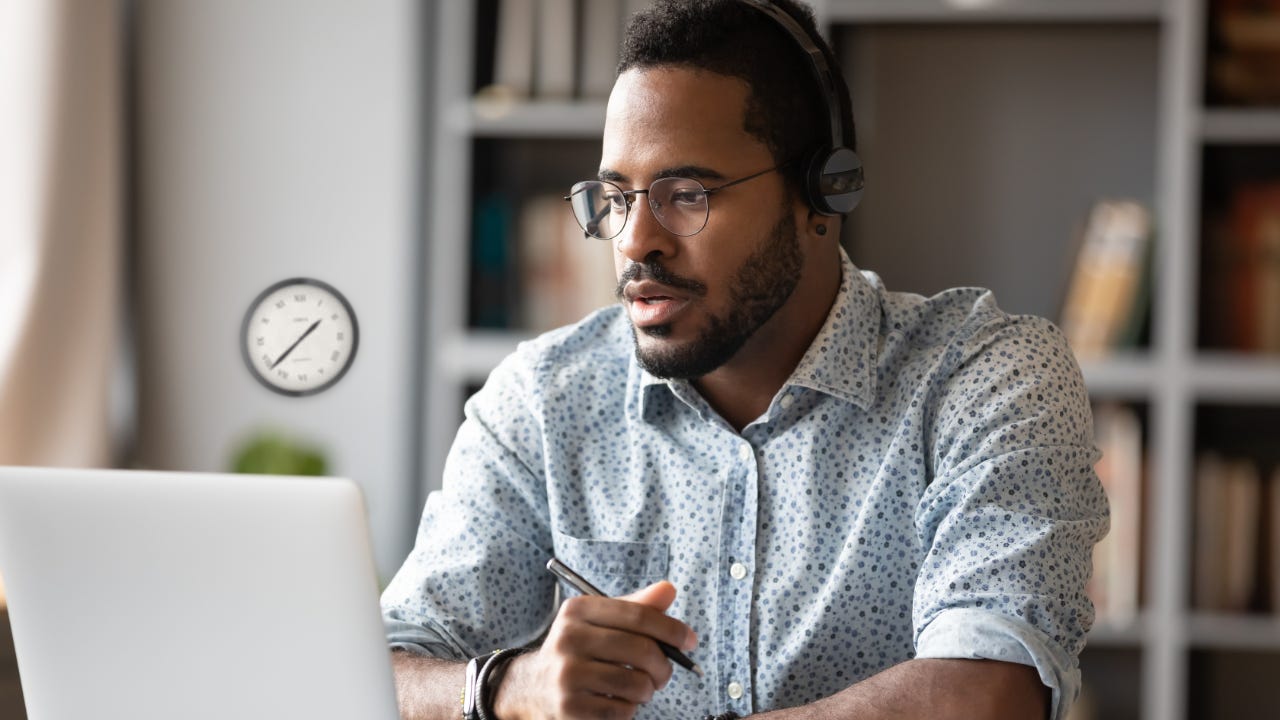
1:38
